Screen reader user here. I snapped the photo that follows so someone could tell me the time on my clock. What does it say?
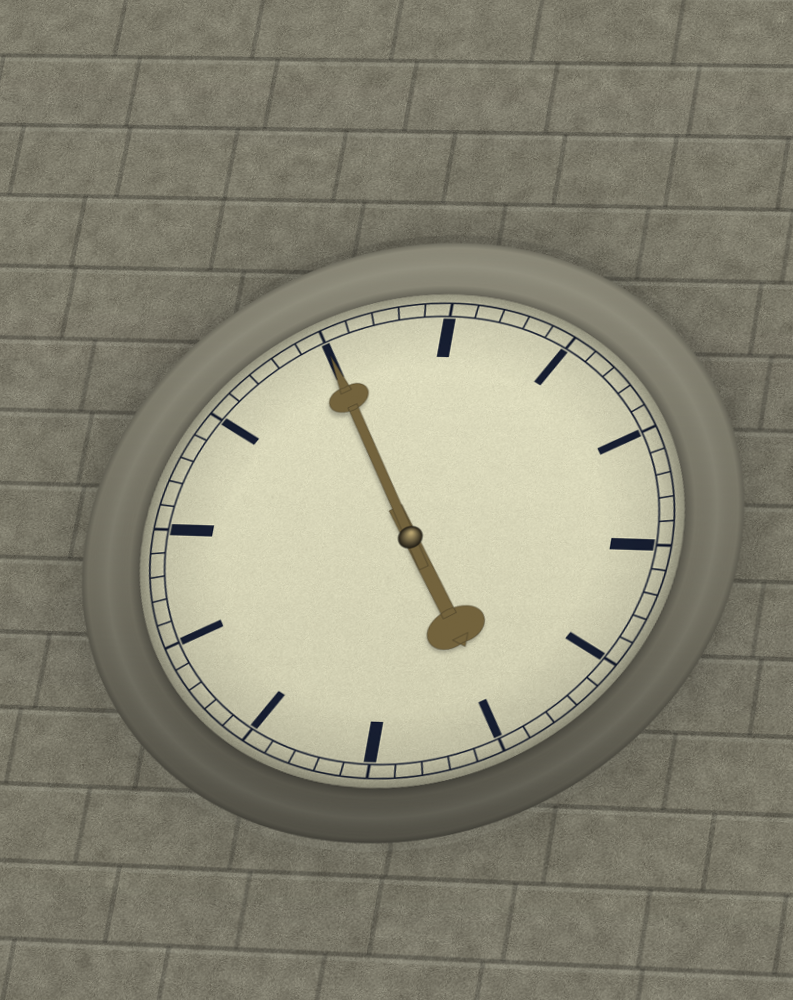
4:55
